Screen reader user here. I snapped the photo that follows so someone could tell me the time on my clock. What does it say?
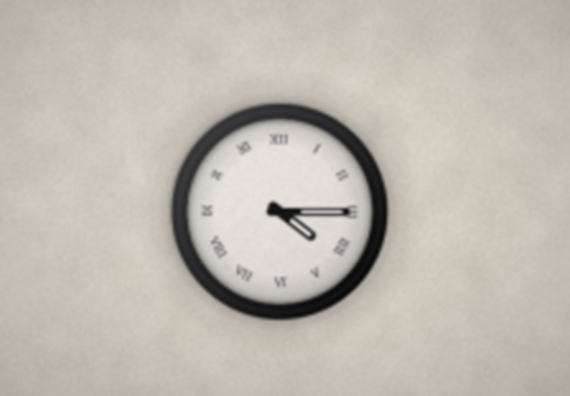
4:15
